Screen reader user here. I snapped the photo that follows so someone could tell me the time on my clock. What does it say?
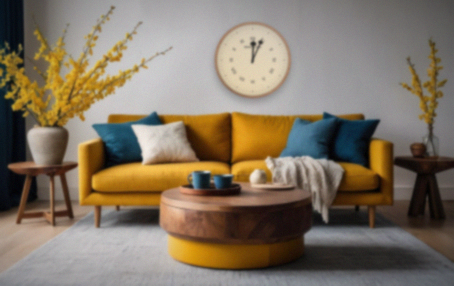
12:04
